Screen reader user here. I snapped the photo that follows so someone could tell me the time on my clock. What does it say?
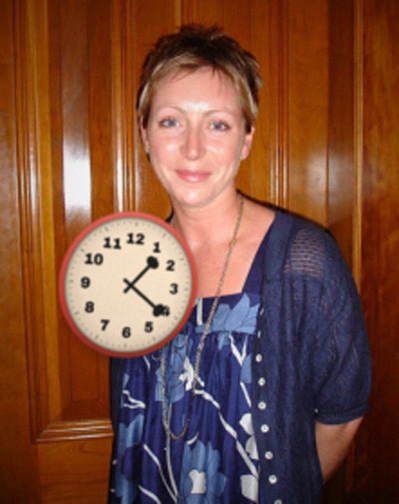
1:21
